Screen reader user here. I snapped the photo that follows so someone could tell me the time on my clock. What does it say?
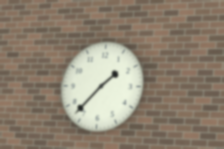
1:37
